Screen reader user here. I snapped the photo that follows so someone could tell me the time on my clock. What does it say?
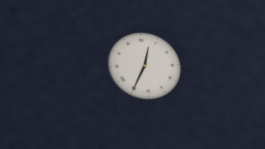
12:35
